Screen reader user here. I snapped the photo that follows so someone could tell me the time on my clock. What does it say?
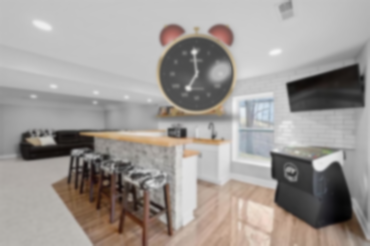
6:59
